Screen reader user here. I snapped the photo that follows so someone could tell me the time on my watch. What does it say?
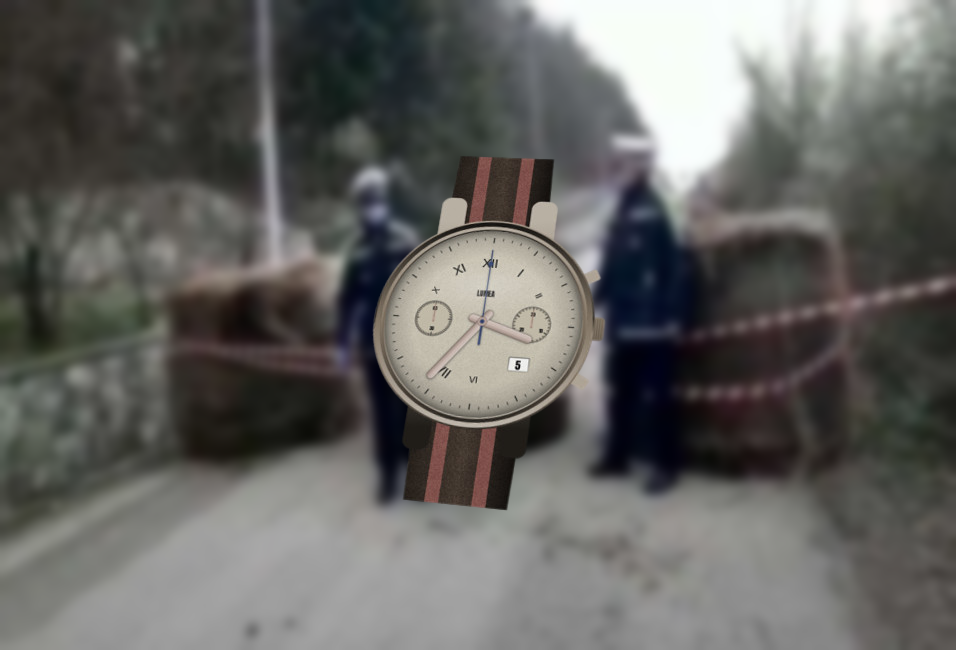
3:36
